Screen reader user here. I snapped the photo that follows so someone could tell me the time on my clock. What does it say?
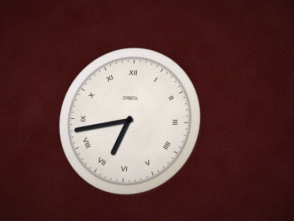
6:43
